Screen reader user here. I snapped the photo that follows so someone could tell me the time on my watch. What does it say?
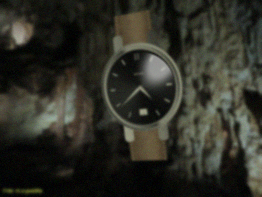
4:39
